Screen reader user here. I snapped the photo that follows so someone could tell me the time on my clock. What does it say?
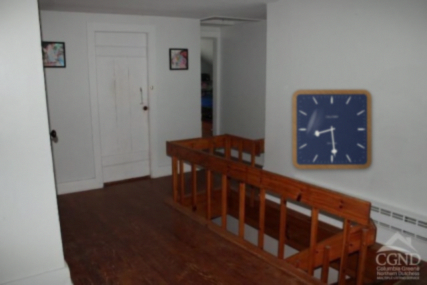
8:29
